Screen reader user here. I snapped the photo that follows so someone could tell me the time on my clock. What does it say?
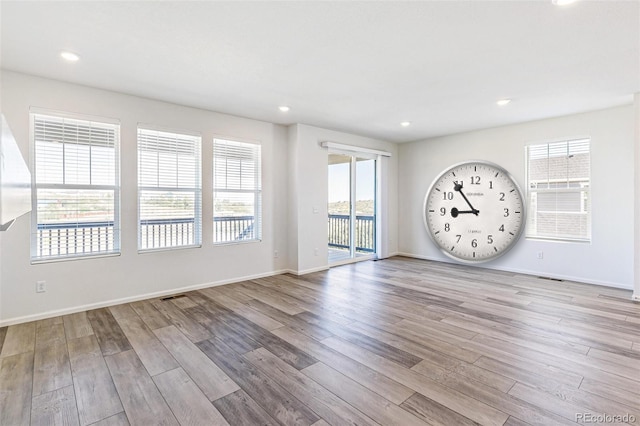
8:54
